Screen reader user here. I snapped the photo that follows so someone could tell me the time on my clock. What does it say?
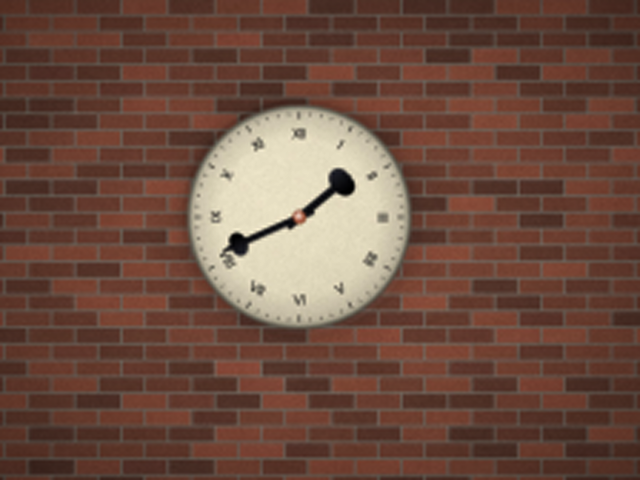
1:41
